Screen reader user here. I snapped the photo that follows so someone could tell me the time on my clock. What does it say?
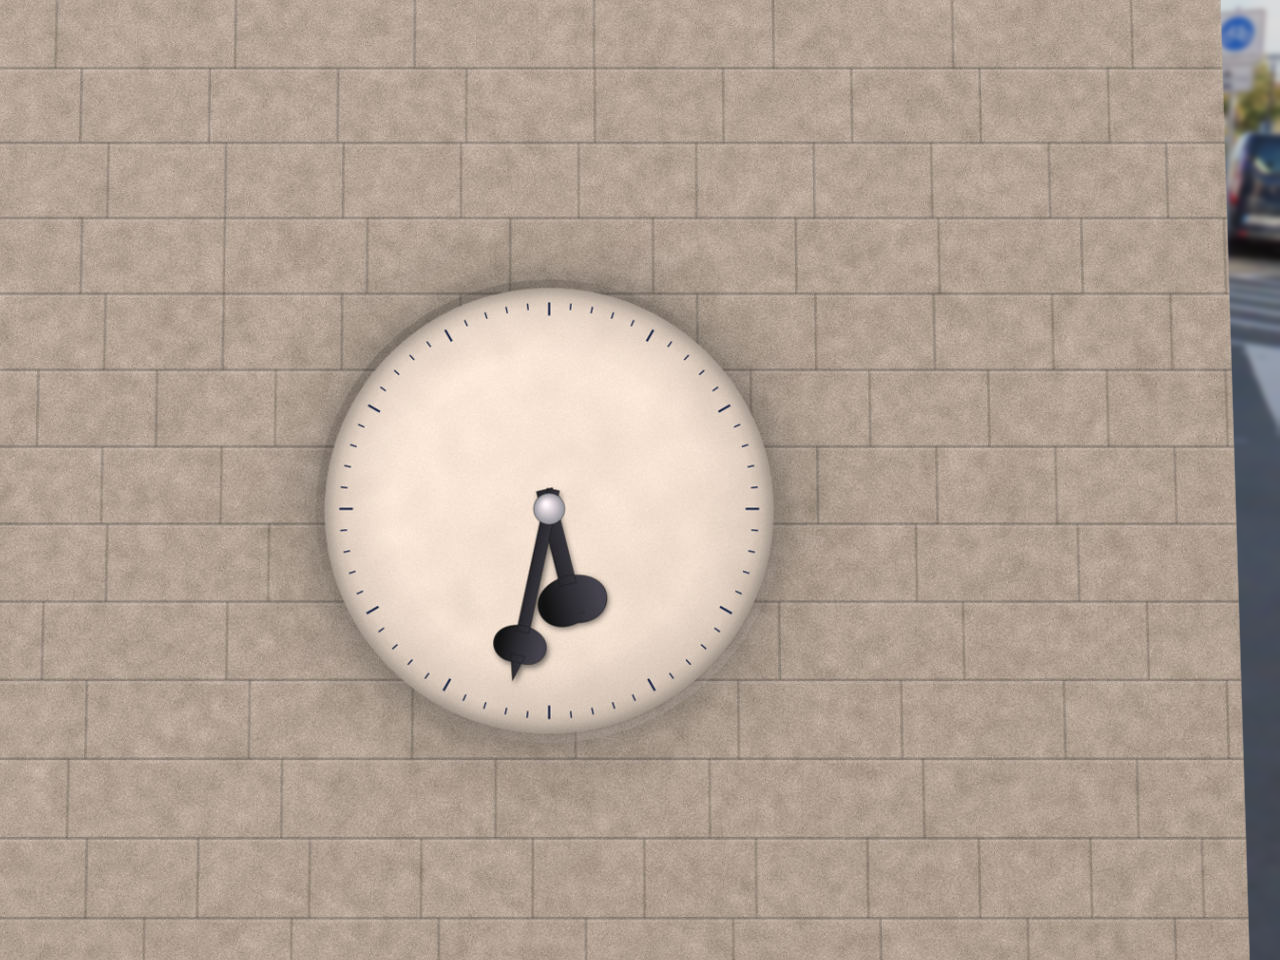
5:32
